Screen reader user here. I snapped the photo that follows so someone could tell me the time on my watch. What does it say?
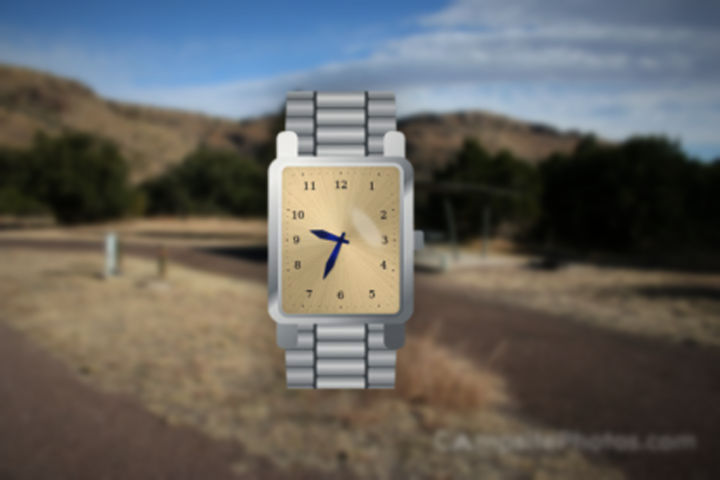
9:34
